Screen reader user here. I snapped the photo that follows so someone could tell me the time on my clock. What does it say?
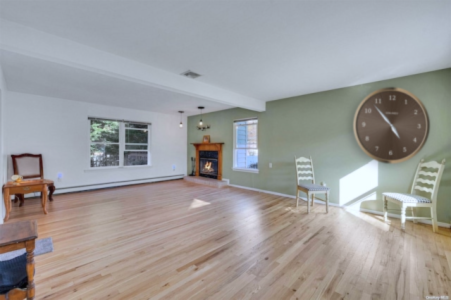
4:53
